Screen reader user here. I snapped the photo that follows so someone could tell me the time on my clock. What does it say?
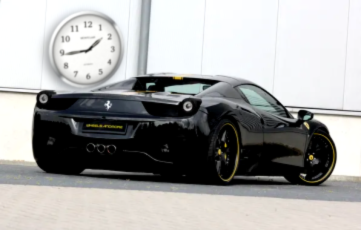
1:44
